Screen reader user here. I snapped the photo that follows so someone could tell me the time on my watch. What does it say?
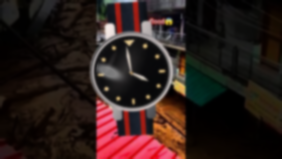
3:59
